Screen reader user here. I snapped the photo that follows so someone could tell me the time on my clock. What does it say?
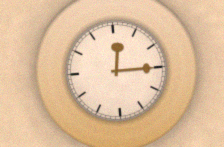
12:15
